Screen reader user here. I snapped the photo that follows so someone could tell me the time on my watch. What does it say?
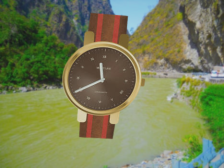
11:40
